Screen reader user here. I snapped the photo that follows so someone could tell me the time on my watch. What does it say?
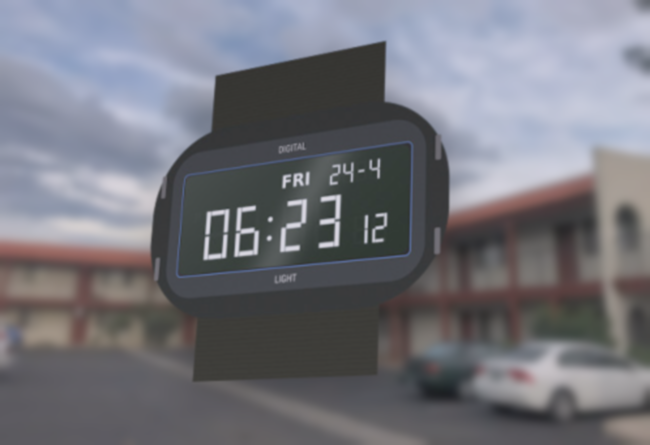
6:23:12
